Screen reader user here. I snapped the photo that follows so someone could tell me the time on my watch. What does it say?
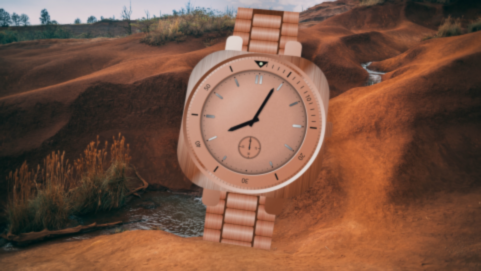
8:04
